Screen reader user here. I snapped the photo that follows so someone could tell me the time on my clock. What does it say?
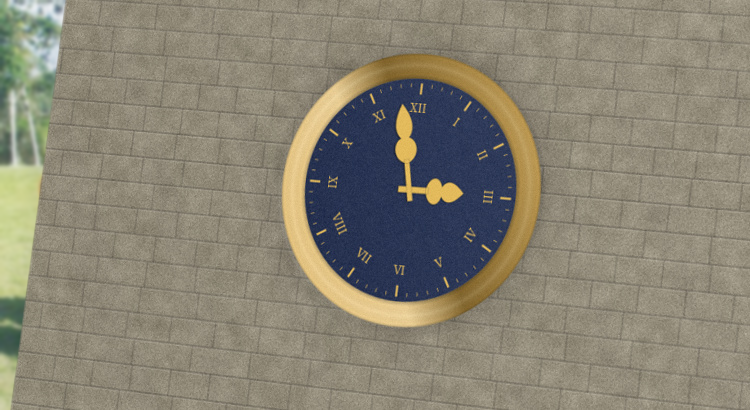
2:58
